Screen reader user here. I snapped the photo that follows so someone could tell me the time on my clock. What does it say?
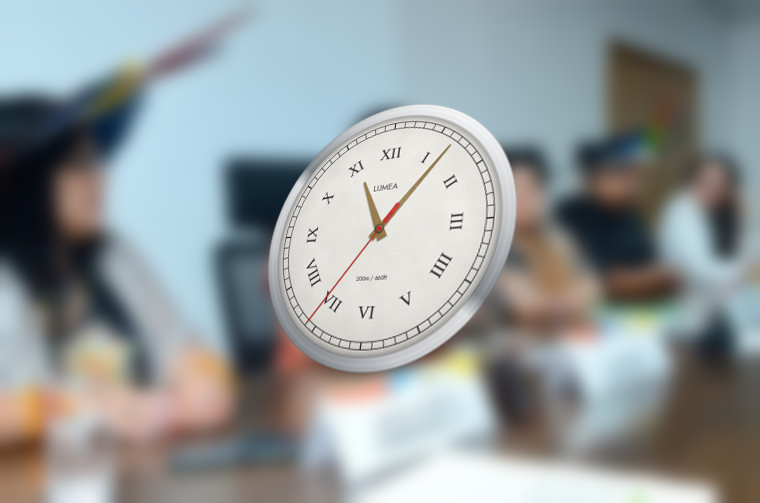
11:06:36
